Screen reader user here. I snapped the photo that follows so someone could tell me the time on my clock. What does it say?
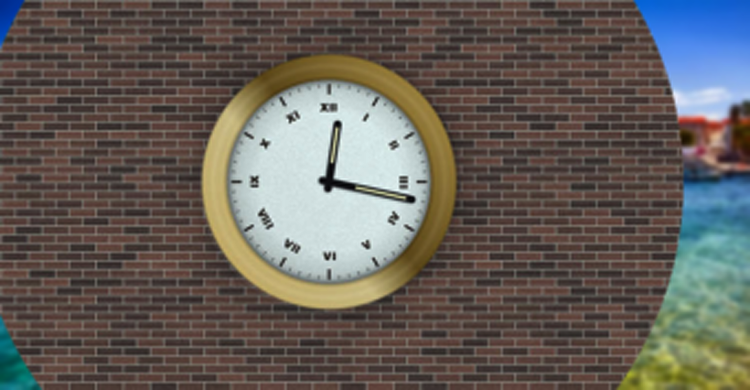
12:17
